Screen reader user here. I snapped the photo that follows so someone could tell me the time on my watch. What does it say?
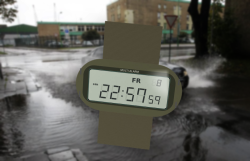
22:57:59
